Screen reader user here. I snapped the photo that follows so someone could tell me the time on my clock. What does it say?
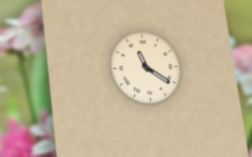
11:21
